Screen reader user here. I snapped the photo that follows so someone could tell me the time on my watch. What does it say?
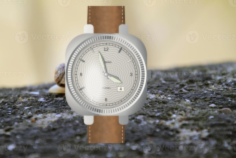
3:57
